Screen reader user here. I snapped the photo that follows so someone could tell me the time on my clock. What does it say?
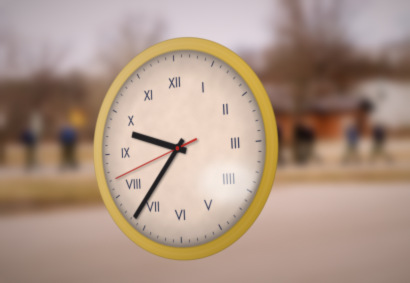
9:36:42
